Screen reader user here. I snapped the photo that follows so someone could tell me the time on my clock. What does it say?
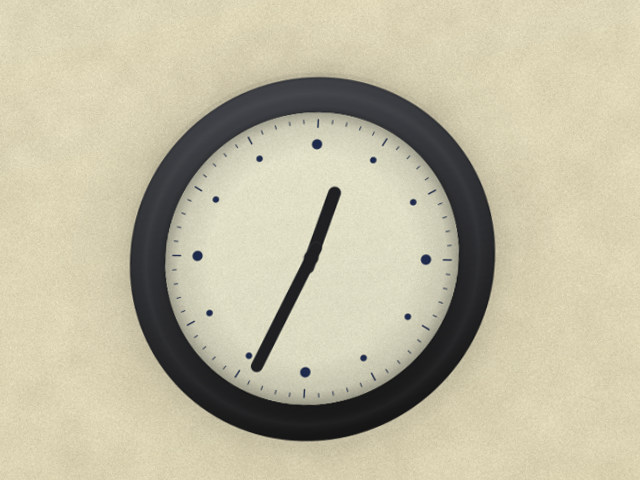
12:34
